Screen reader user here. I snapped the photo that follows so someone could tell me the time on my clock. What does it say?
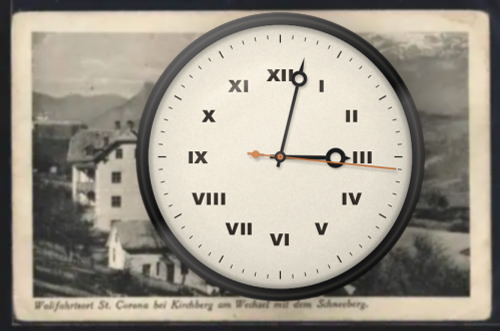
3:02:16
